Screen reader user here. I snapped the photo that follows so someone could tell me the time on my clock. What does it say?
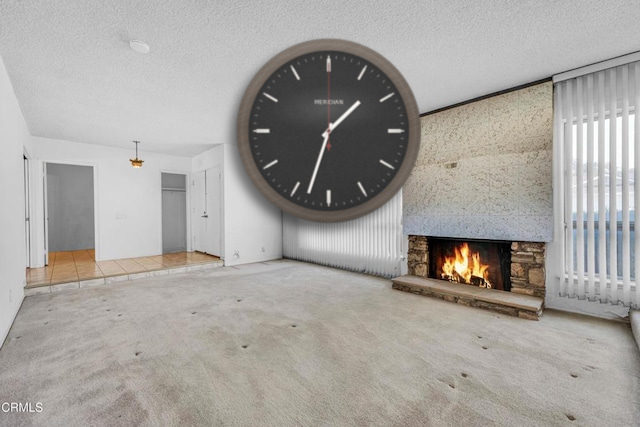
1:33:00
